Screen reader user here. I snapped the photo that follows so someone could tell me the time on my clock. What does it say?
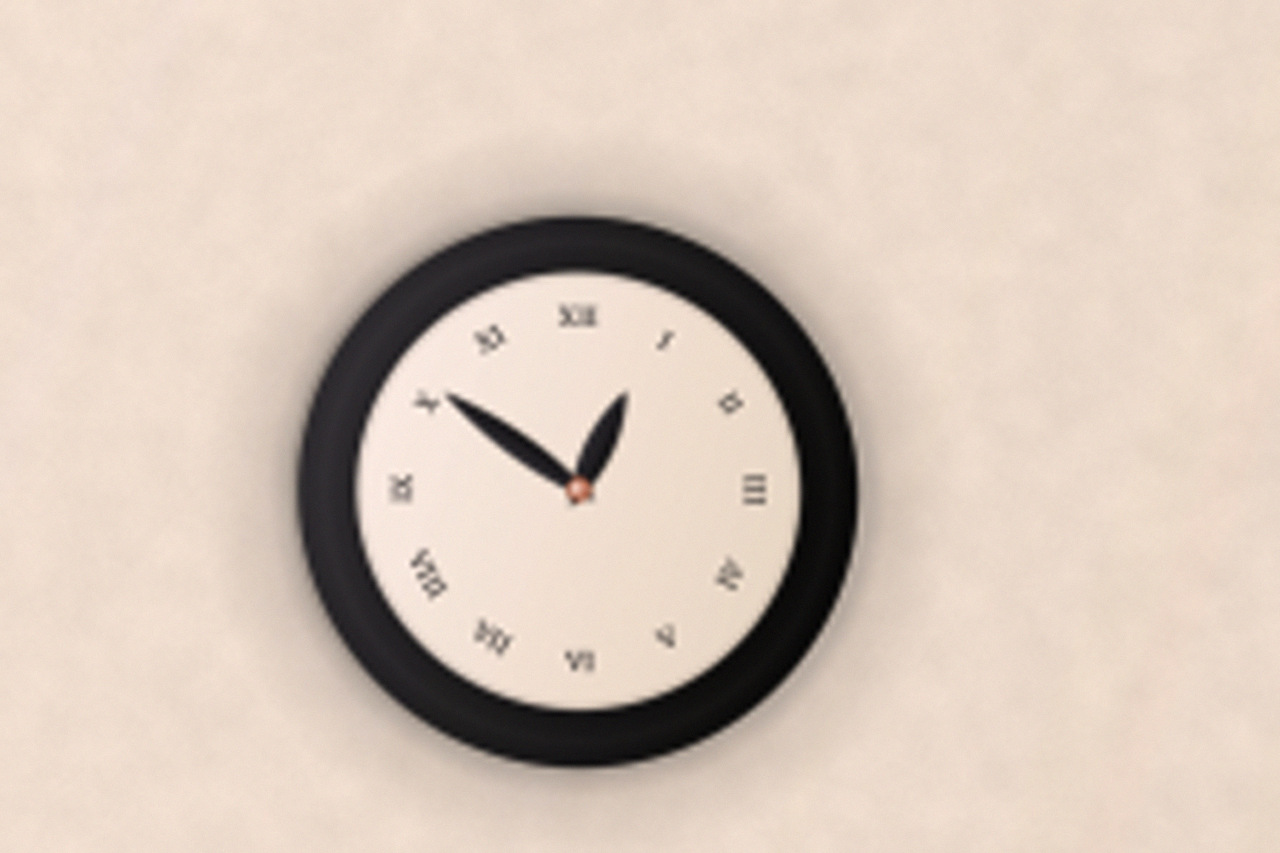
12:51
